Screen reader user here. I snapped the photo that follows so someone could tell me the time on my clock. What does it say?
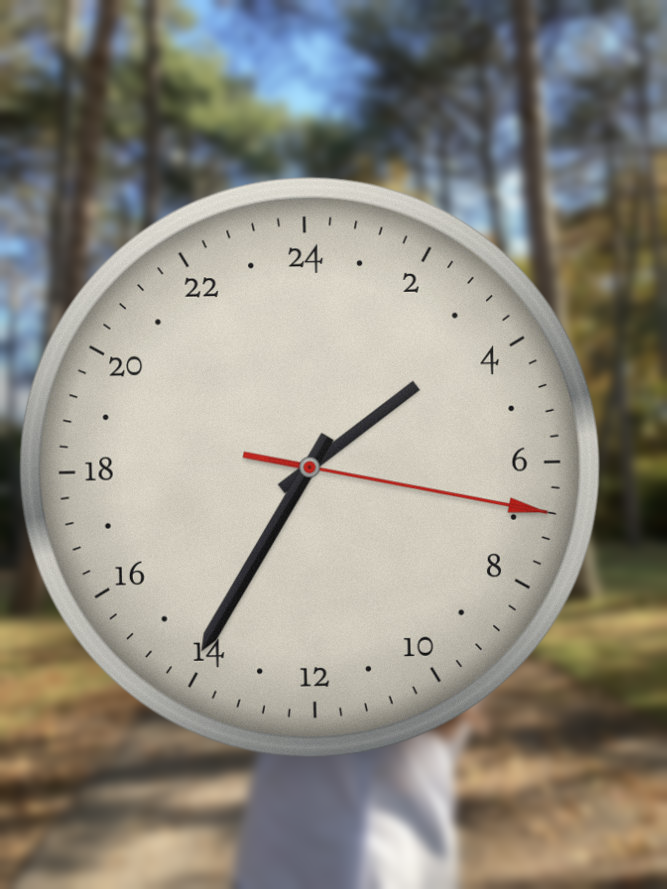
3:35:17
